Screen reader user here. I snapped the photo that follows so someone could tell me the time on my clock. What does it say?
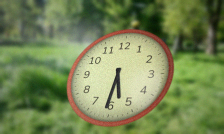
5:31
